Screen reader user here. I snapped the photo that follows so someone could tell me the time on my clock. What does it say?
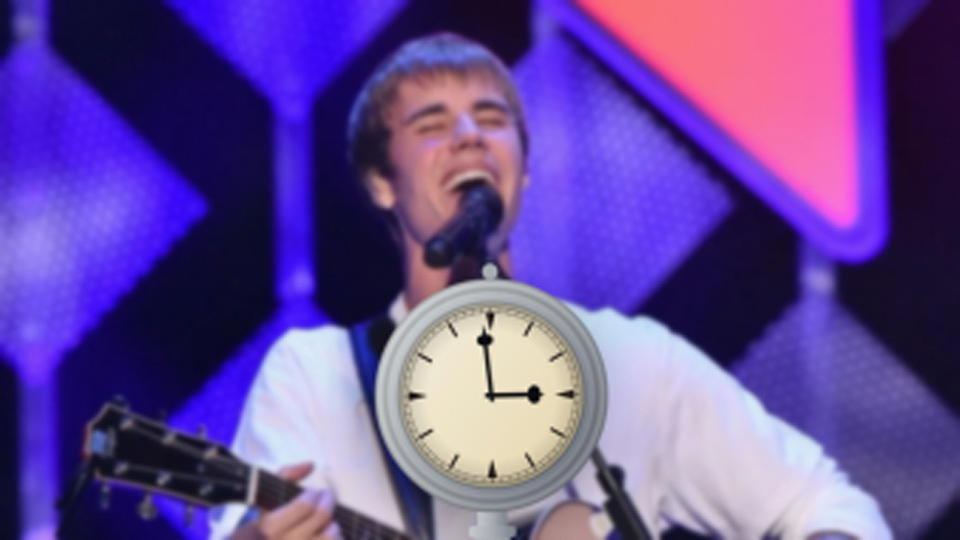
2:59
